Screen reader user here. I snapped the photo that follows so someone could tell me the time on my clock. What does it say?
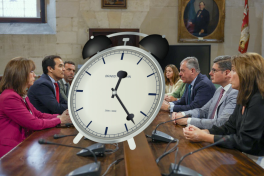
12:23
